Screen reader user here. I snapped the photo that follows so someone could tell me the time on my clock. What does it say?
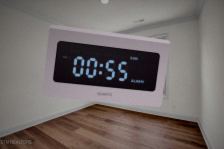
0:55
